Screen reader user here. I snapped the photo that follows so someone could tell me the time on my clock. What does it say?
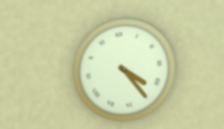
4:25
